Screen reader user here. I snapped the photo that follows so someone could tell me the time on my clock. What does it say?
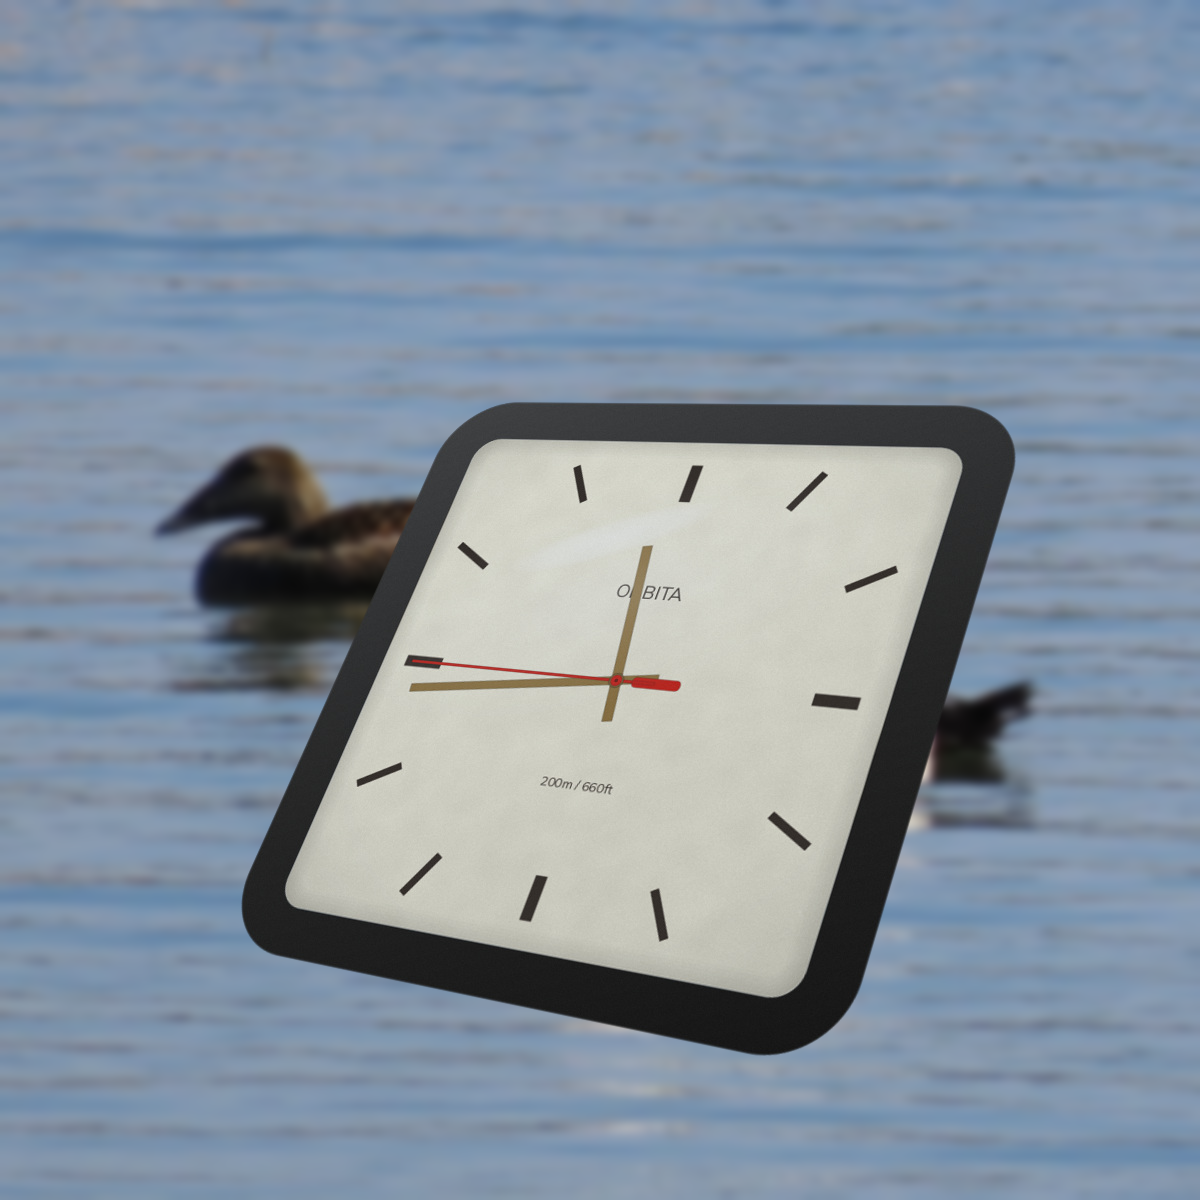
11:43:45
